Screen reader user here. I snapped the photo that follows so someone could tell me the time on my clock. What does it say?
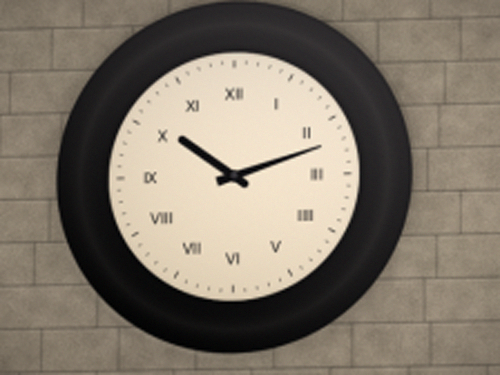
10:12
